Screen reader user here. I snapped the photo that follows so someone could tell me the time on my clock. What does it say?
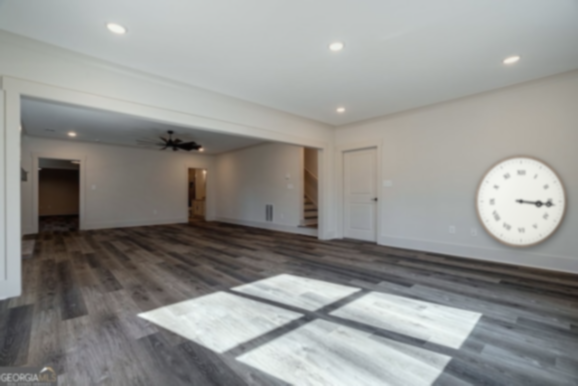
3:16
